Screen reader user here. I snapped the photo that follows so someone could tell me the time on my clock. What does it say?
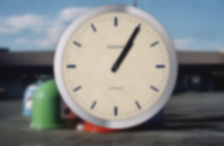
1:05
